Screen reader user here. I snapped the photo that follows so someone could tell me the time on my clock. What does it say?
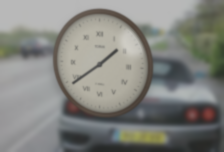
1:39
